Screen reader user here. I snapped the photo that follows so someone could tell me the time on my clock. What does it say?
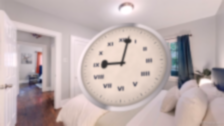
9:02
